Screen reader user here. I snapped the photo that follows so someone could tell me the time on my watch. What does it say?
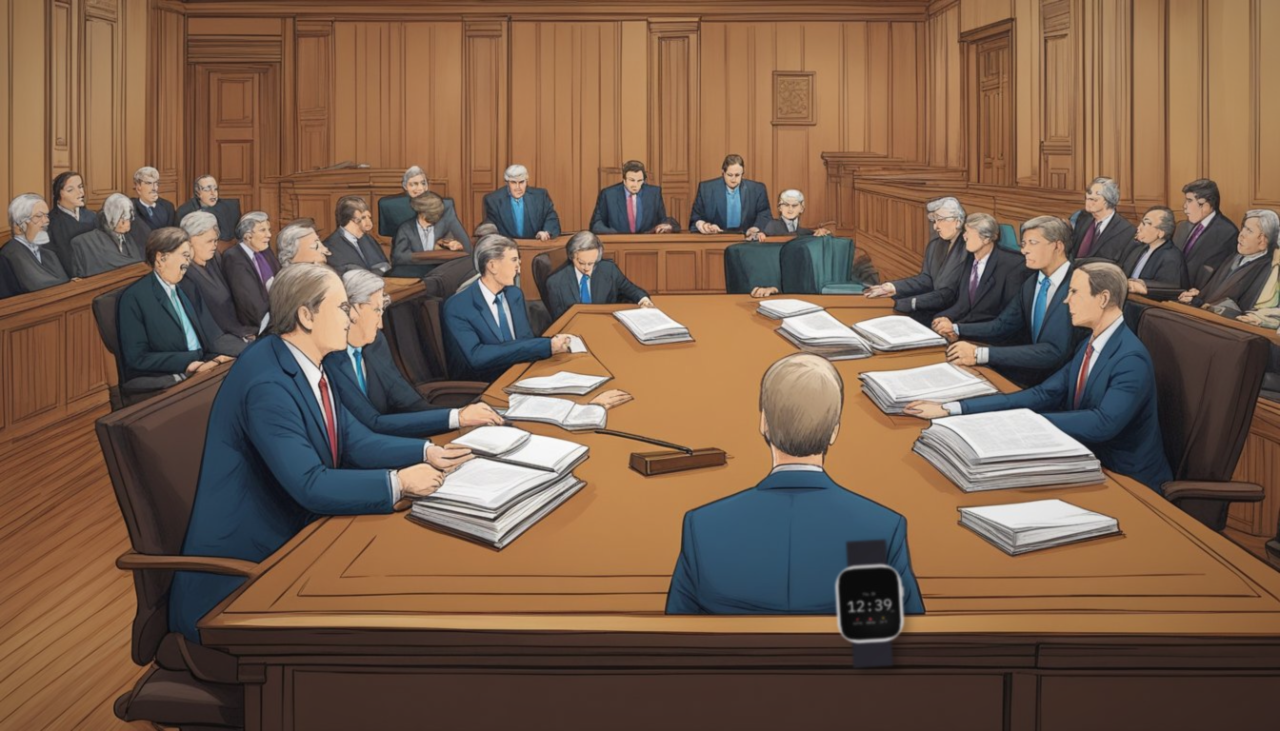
12:39
